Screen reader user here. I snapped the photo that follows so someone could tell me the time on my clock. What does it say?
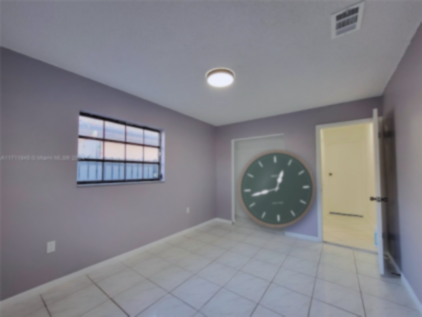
12:43
